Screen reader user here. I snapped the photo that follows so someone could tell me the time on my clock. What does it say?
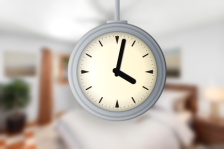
4:02
